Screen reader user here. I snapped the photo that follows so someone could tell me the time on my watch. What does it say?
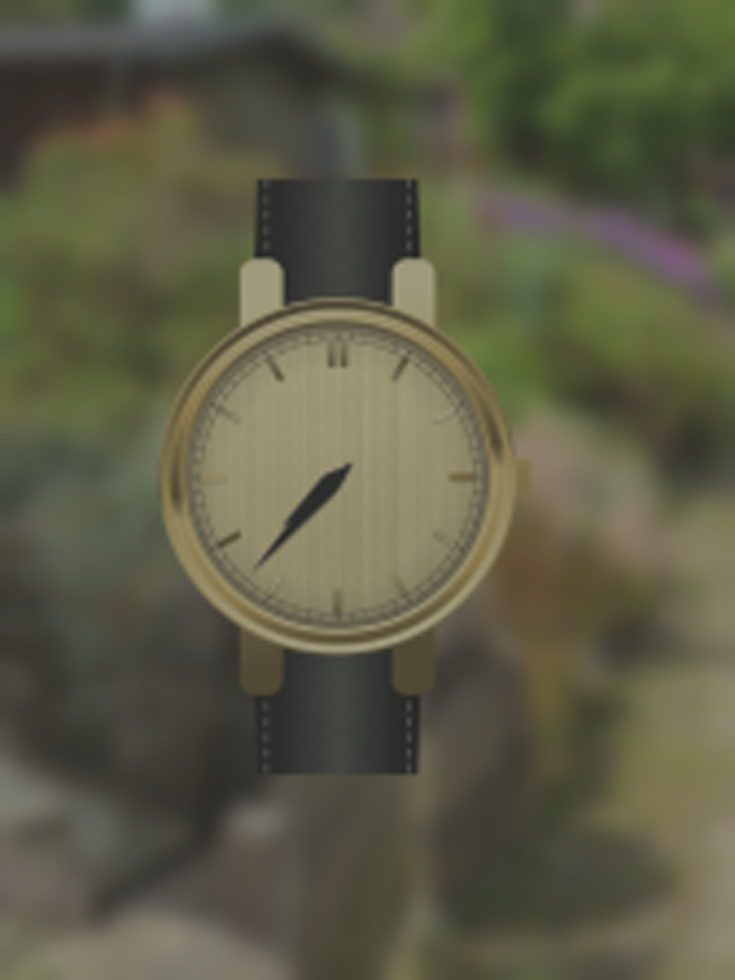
7:37
